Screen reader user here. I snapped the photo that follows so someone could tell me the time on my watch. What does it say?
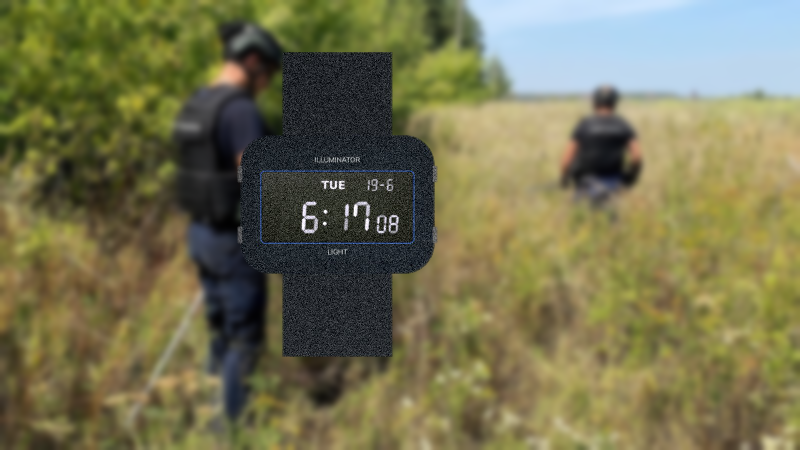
6:17:08
